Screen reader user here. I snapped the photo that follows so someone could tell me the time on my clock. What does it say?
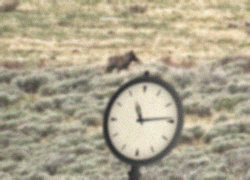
11:14
